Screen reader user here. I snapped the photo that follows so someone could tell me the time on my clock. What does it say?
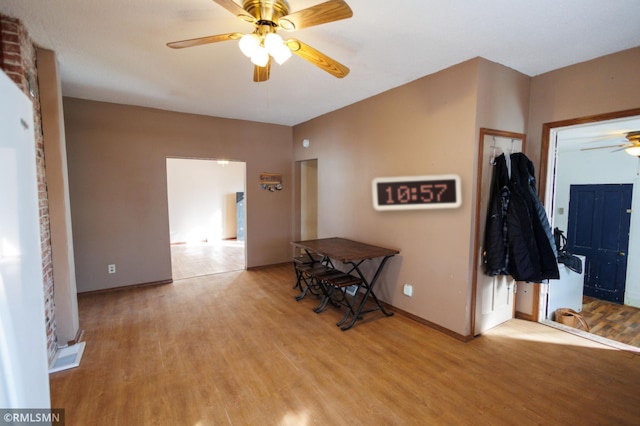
10:57
